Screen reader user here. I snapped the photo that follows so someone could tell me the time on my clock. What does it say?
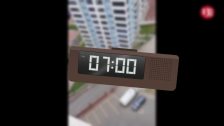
7:00
